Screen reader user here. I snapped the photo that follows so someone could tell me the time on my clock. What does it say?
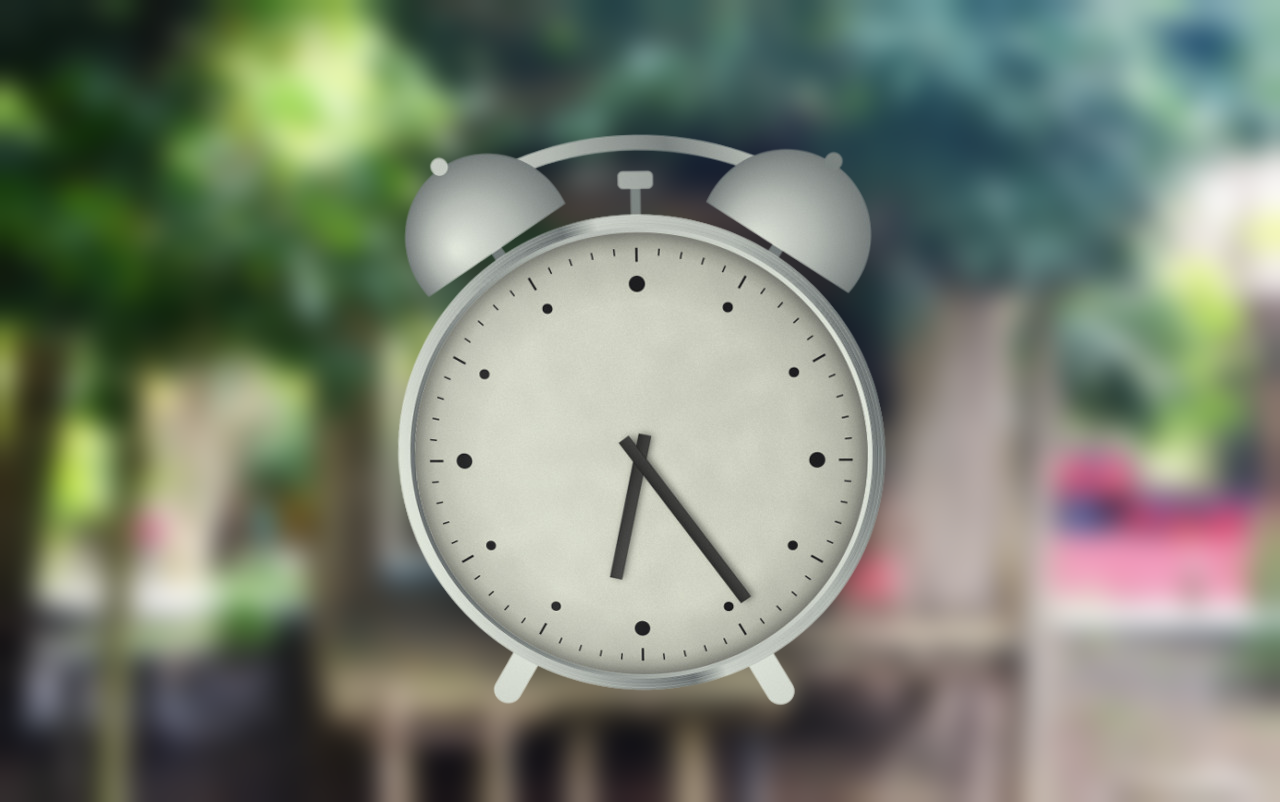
6:24
